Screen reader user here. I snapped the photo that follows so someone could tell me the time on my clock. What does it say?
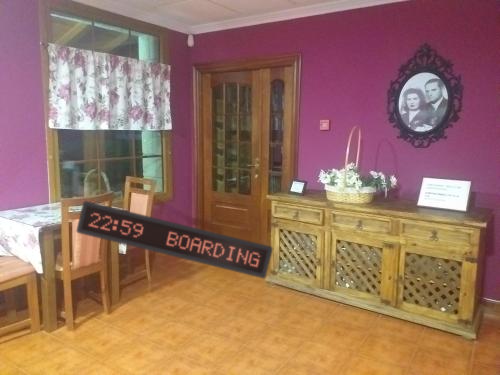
22:59
